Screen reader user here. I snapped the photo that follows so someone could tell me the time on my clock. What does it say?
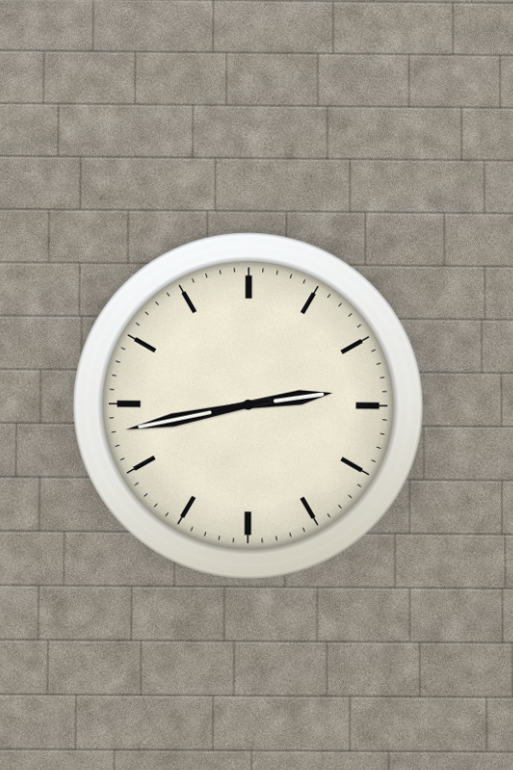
2:43
